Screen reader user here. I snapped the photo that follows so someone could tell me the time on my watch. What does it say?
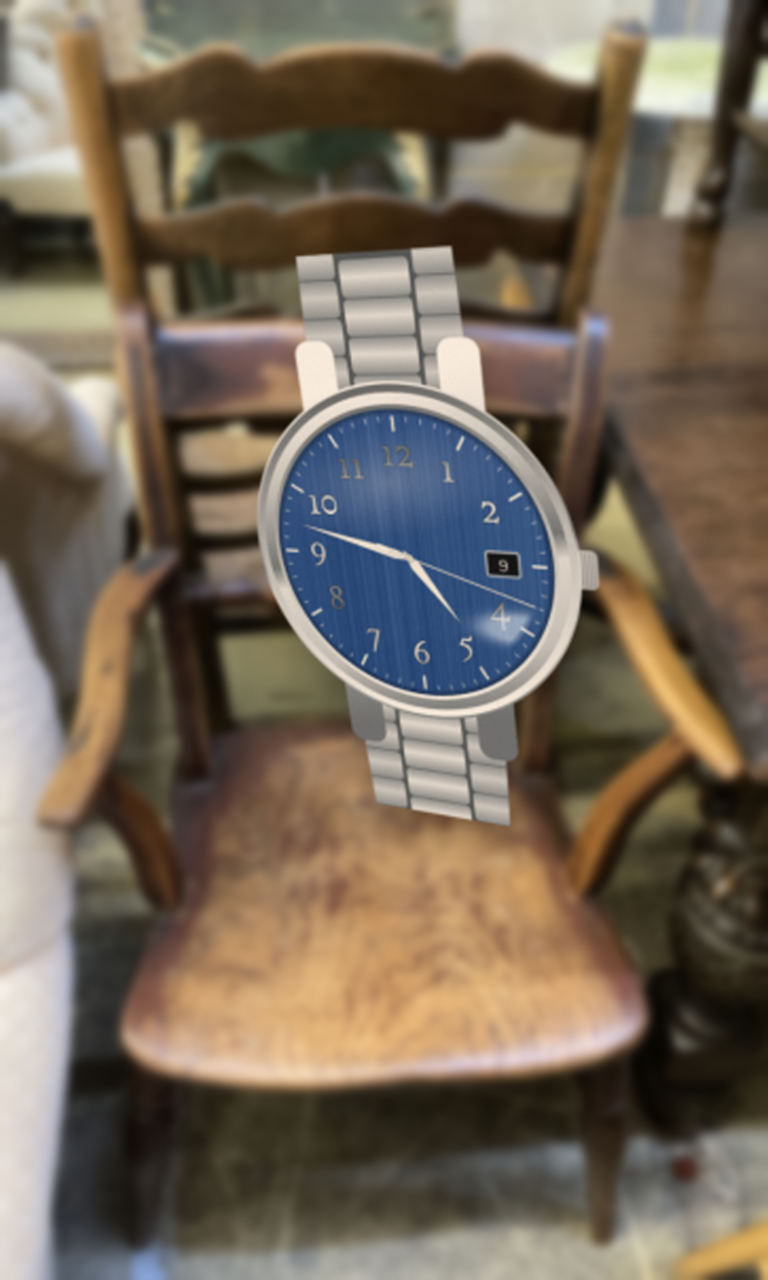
4:47:18
